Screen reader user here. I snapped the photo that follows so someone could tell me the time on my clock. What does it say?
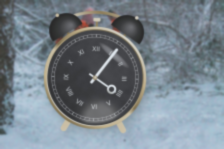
4:06
